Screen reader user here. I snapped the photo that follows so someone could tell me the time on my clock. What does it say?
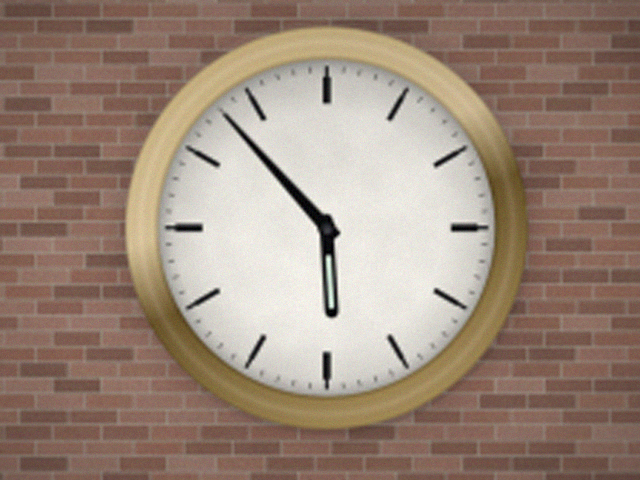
5:53
